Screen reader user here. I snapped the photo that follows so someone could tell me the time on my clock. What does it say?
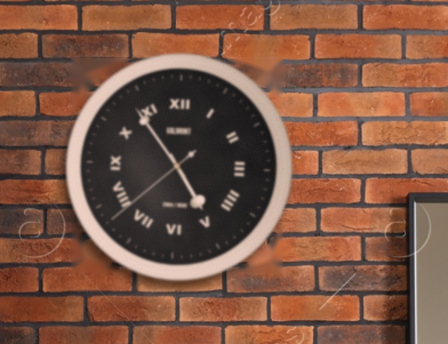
4:53:38
